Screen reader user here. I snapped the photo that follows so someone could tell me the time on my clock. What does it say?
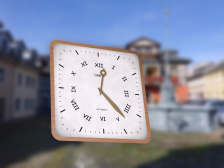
12:23
